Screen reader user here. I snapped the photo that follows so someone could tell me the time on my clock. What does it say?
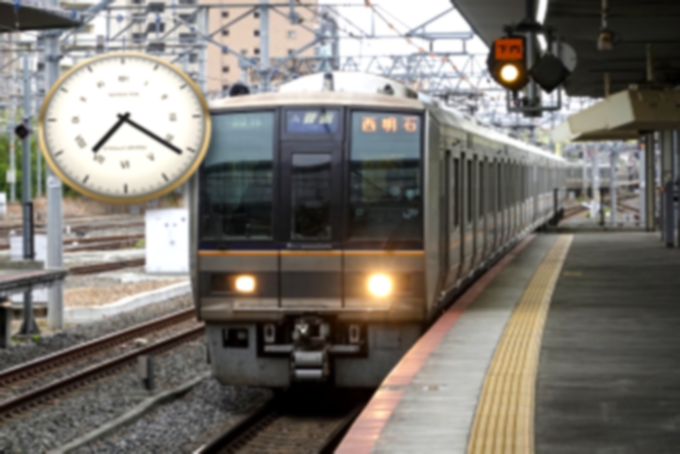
7:21
